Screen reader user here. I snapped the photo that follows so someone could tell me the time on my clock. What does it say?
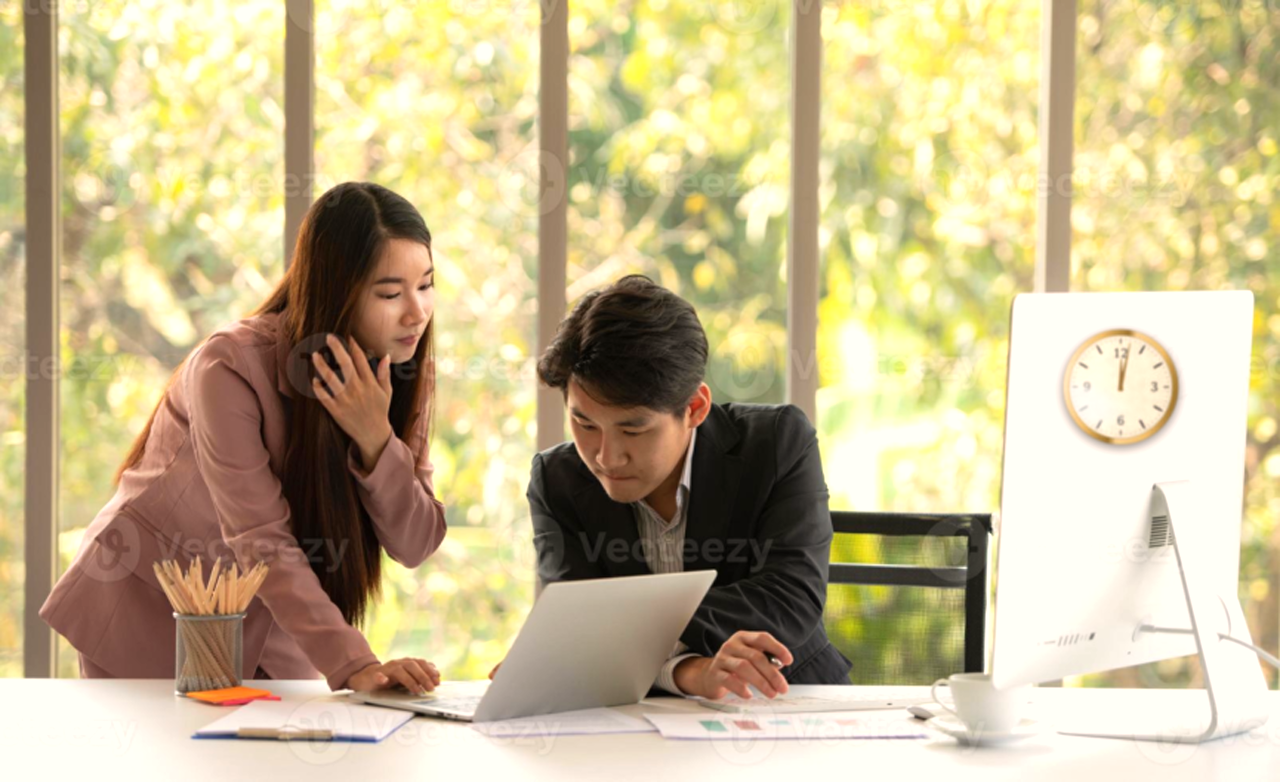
12:02
